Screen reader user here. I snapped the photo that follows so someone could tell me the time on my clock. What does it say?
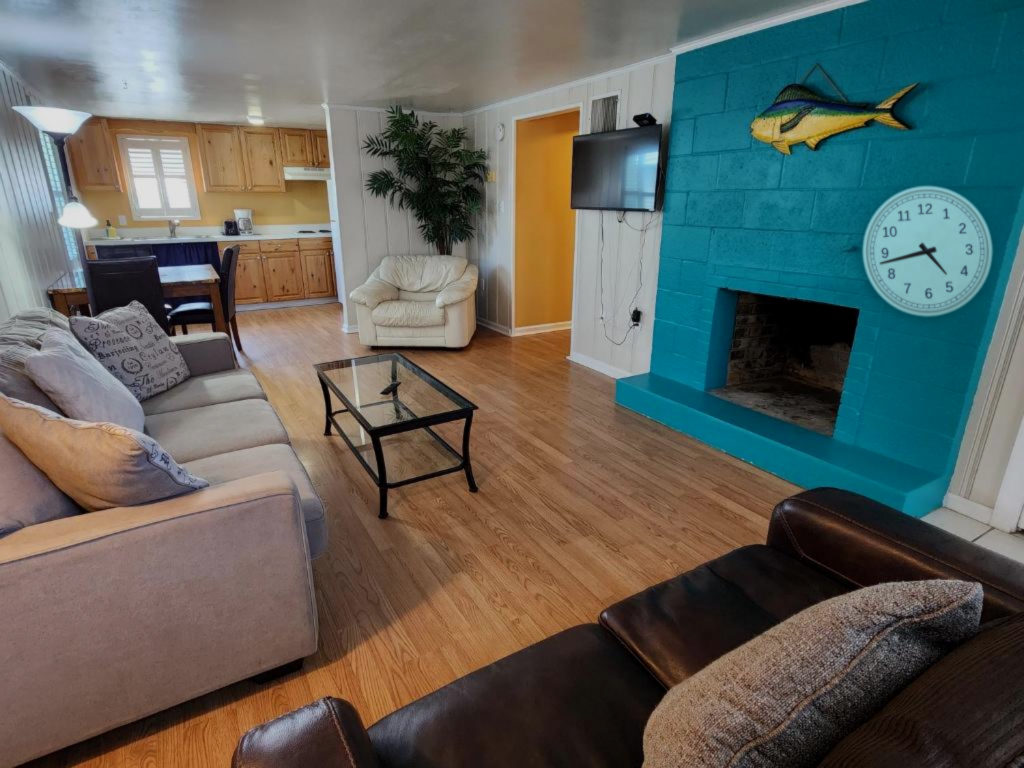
4:43
